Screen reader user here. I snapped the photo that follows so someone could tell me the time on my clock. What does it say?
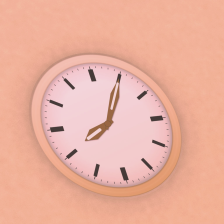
8:05
